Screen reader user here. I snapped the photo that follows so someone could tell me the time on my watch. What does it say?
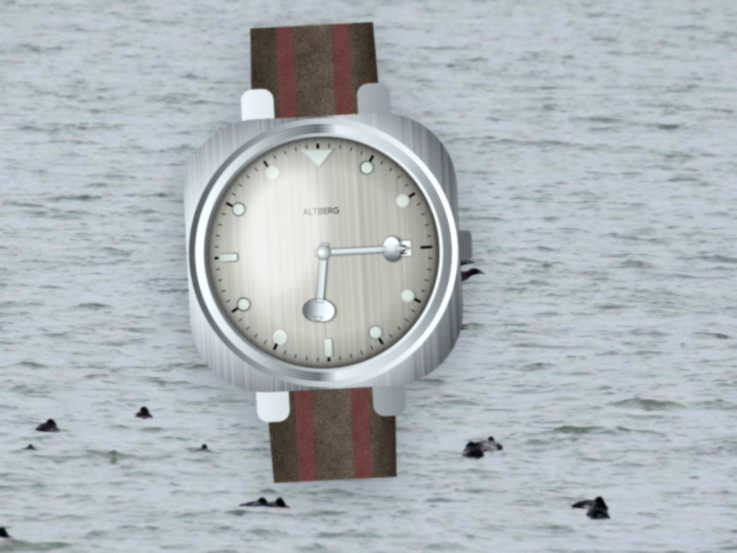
6:15
